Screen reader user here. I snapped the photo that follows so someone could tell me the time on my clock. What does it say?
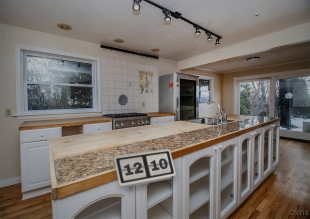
12:10
